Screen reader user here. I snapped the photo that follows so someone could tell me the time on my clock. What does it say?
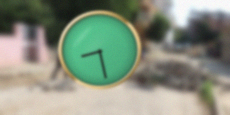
8:28
